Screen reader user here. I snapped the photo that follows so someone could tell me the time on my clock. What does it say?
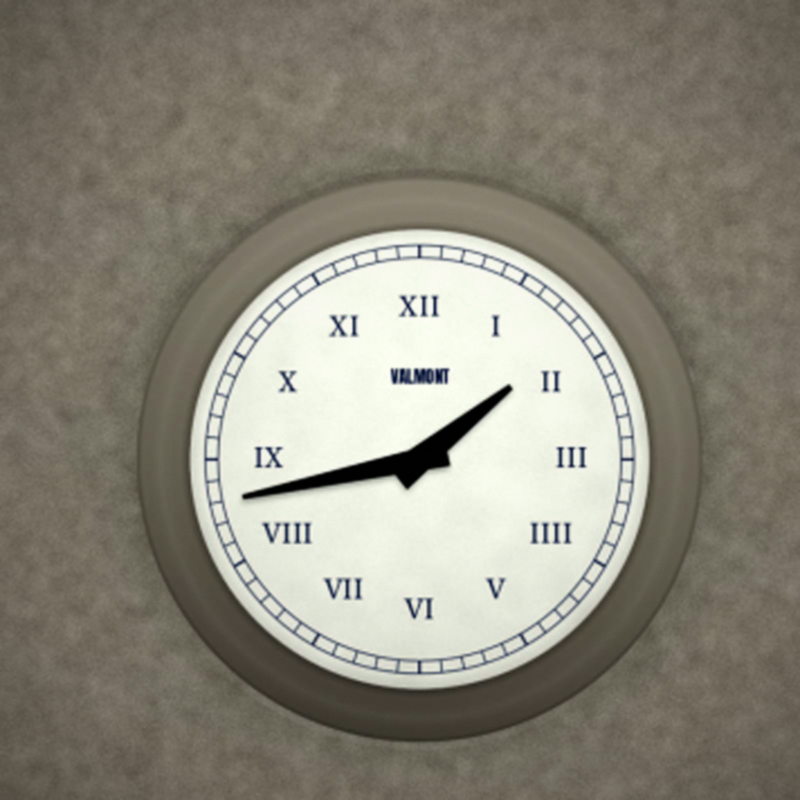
1:43
